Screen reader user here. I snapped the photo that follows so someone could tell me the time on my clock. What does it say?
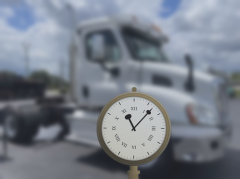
11:07
